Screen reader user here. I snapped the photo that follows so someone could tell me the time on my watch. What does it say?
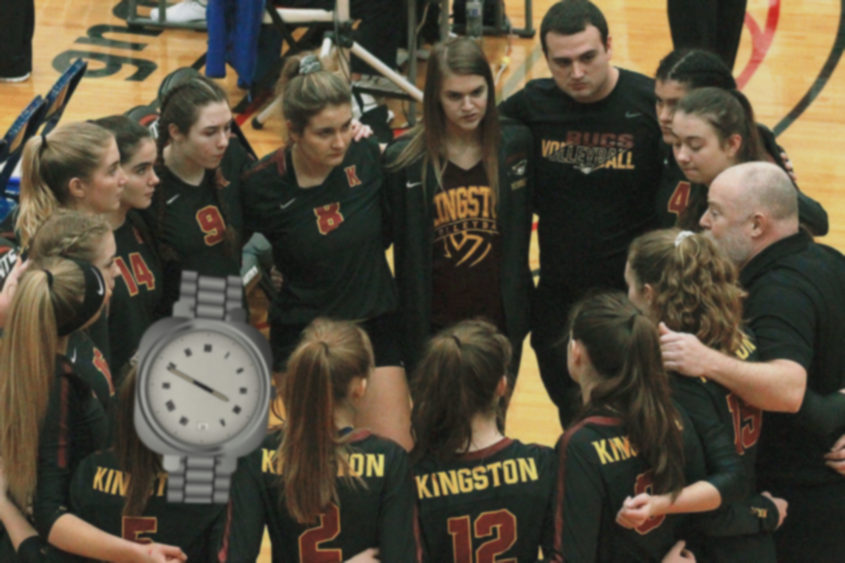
3:49
